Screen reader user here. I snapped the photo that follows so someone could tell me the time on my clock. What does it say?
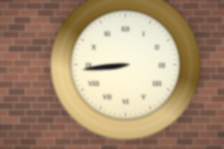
8:44
